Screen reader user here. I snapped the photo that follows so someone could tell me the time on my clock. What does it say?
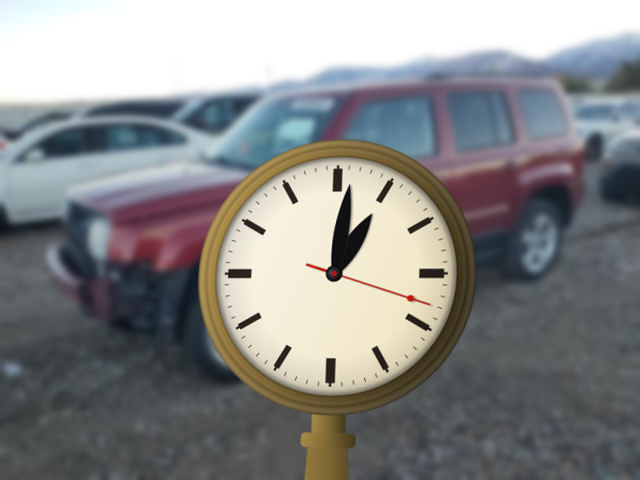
1:01:18
